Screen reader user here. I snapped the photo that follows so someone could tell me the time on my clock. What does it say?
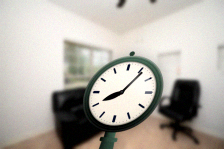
8:06
